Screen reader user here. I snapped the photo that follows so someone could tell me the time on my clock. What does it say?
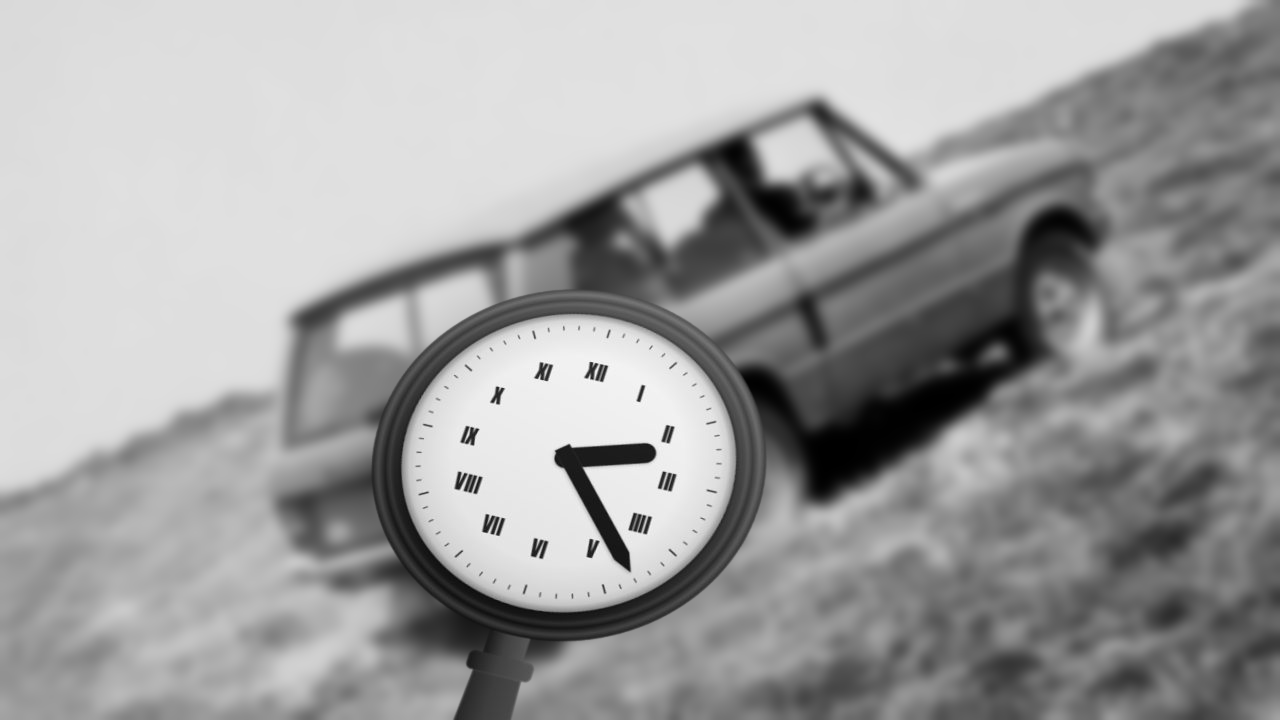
2:23
